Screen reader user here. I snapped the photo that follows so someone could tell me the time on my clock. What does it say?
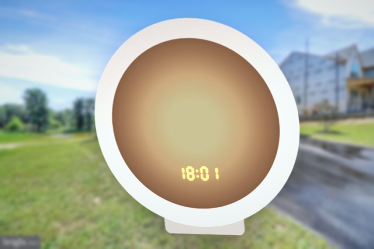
18:01
